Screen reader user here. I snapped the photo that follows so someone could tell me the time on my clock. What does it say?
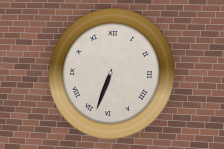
6:33
